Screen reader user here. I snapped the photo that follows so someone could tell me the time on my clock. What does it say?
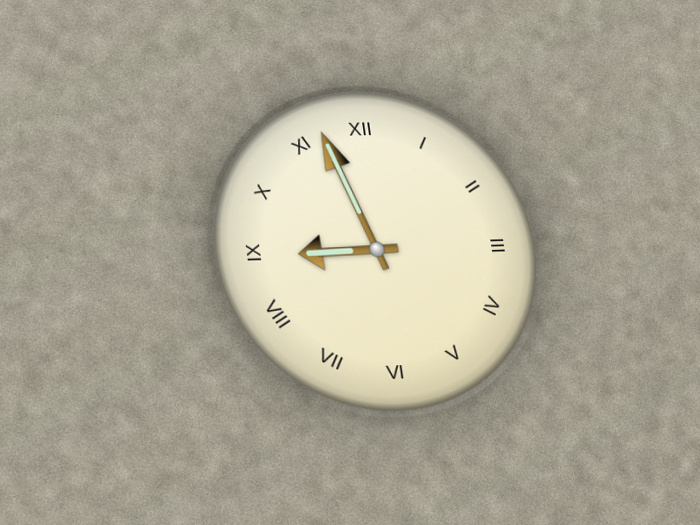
8:57
